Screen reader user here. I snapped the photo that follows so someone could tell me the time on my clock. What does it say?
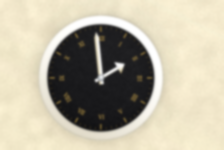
1:59
